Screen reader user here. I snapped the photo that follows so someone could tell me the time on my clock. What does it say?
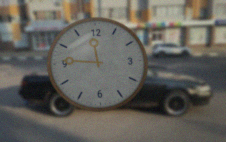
11:46
